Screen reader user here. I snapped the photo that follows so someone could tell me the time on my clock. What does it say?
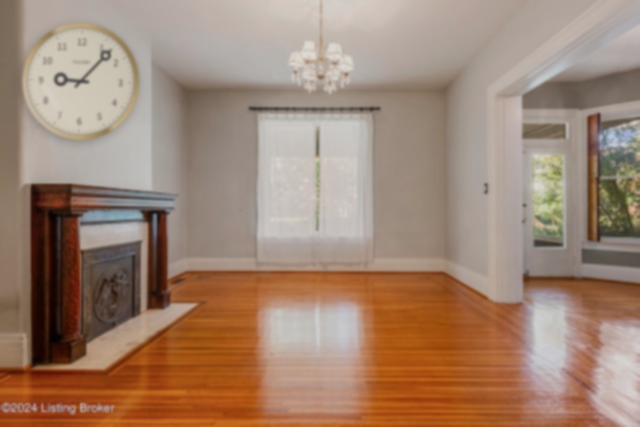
9:07
